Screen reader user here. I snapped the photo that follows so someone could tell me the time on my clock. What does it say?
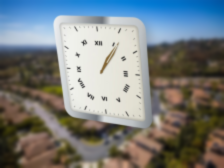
1:06
